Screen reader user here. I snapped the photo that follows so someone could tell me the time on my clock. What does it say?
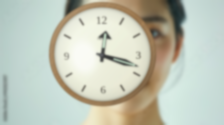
12:18
